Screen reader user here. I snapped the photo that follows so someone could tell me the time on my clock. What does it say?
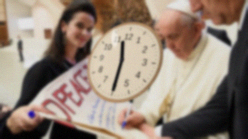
11:30
